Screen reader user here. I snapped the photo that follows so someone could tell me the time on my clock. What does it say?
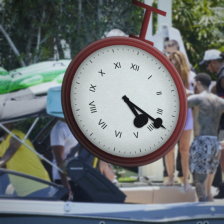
4:18
